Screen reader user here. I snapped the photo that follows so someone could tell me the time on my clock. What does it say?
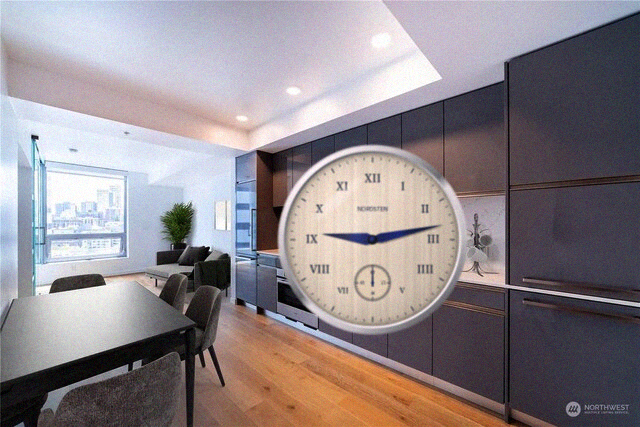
9:13
